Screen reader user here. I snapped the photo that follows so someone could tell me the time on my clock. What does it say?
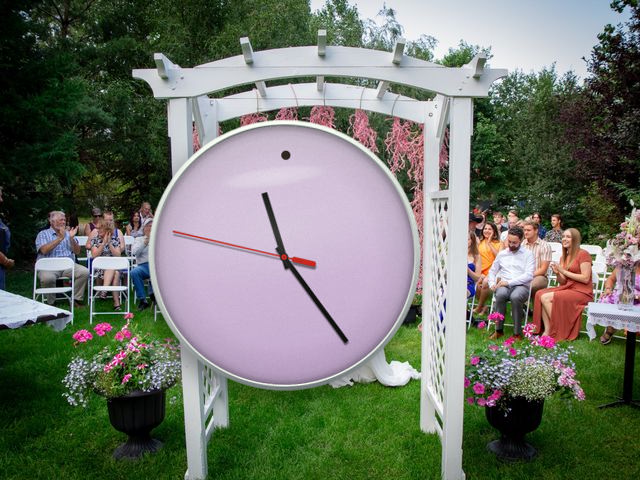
11:23:47
